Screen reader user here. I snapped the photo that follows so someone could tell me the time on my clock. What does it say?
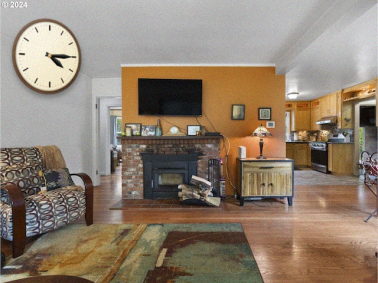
4:15
